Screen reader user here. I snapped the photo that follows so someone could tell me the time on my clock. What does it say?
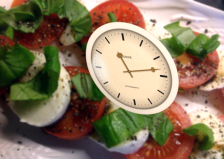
11:13
